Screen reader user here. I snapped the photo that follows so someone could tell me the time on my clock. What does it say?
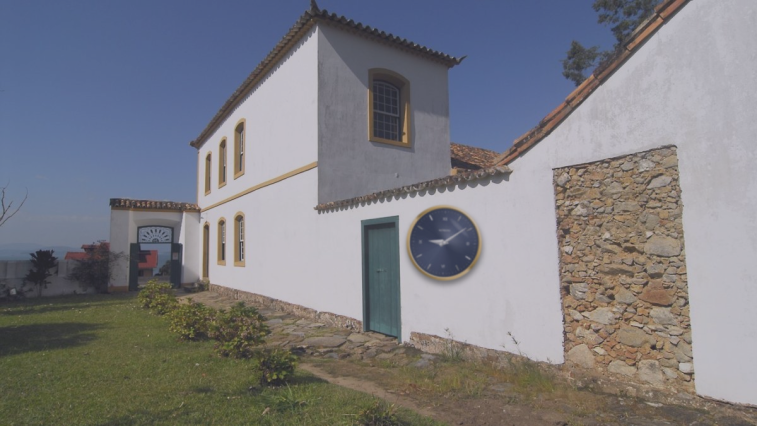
9:09
